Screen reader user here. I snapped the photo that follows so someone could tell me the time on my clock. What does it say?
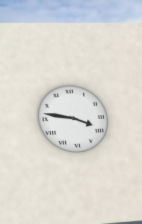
3:47
